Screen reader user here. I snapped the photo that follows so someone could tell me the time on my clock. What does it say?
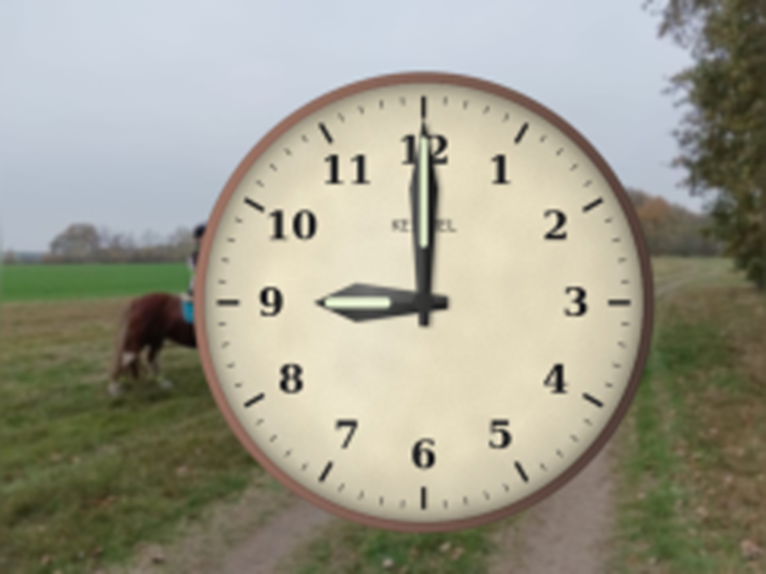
9:00
